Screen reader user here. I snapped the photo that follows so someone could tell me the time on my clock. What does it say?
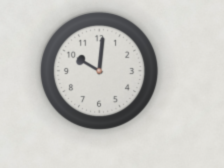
10:01
